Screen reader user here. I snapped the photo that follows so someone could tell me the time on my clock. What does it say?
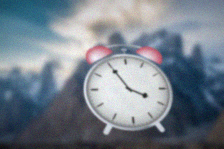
3:55
